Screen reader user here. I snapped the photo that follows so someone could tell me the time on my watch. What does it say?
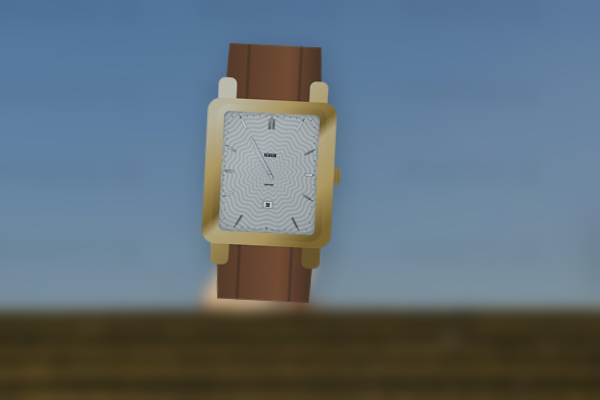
10:55
